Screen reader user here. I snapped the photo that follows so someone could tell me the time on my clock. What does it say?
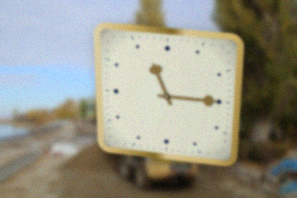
11:15
